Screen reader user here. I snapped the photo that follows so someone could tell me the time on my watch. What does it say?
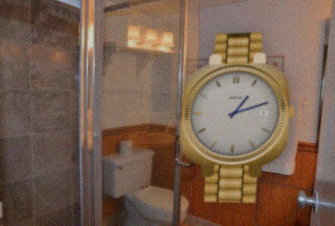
1:12
